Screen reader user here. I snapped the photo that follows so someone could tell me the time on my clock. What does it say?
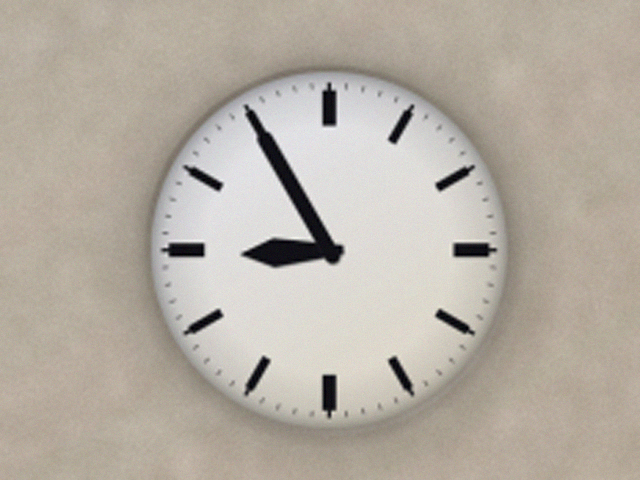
8:55
